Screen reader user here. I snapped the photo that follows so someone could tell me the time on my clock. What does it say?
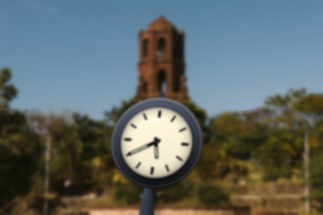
5:40
